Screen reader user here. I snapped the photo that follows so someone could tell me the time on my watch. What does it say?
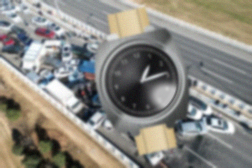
1:14
